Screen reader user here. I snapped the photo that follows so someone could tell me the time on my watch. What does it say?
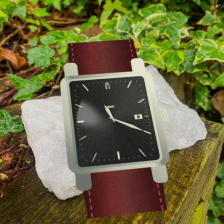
11:20
